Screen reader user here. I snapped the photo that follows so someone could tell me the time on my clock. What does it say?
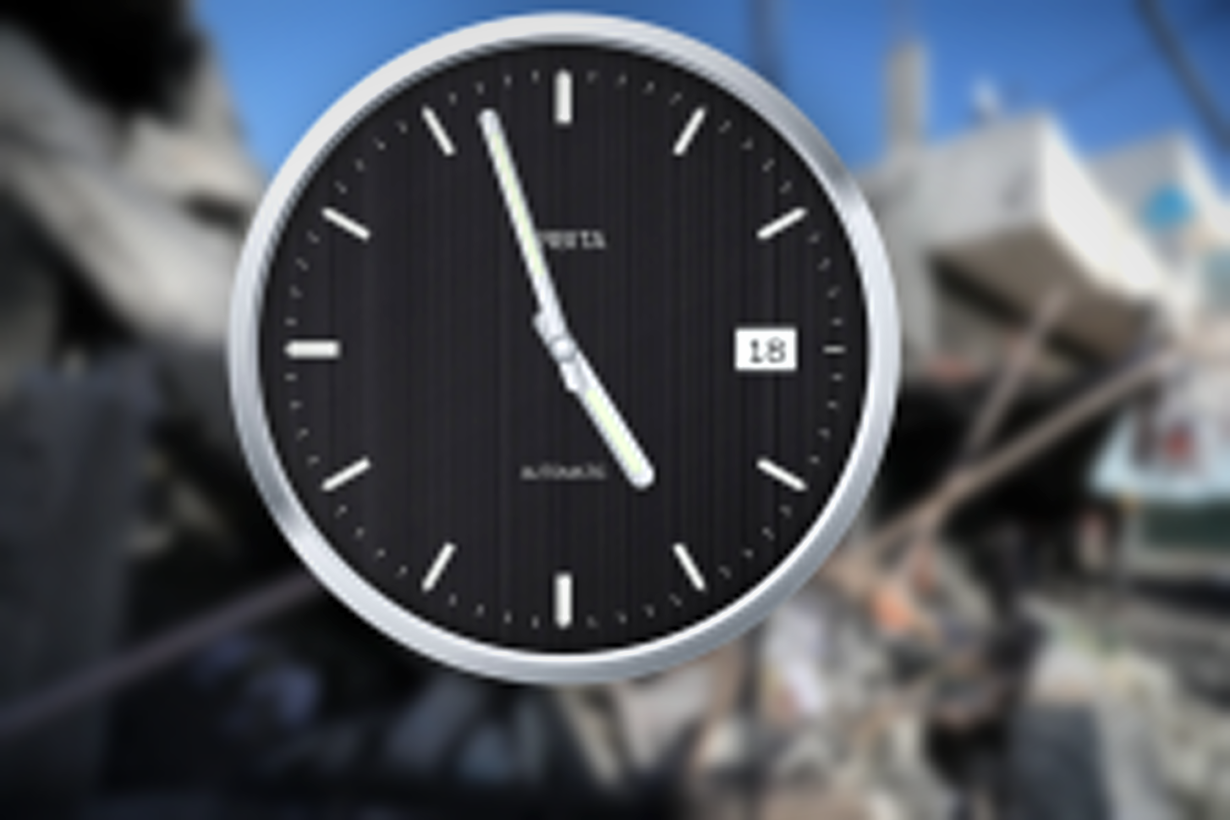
4:57
